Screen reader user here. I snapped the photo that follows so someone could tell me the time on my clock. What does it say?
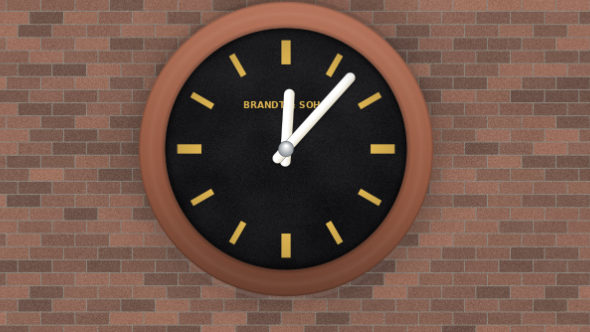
12:07
